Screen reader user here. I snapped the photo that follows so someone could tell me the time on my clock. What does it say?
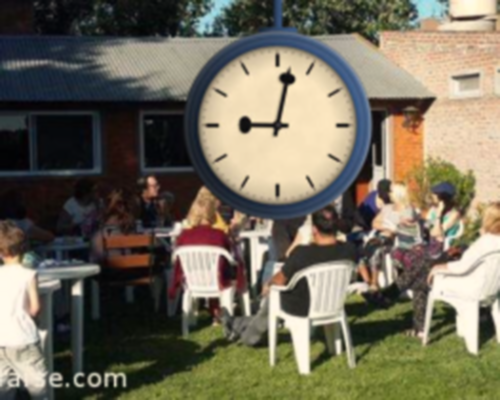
9:02
